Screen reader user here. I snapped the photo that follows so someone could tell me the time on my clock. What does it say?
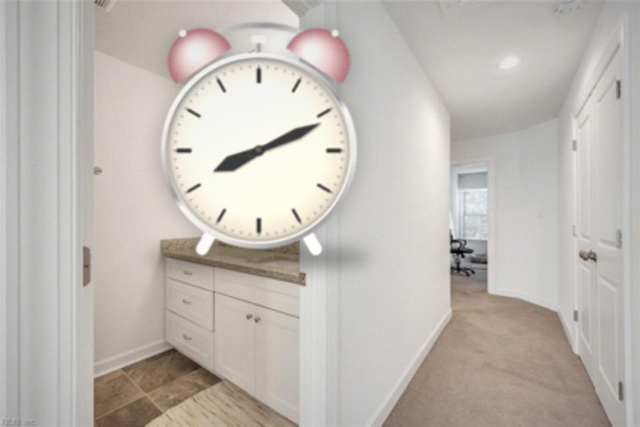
8:11
